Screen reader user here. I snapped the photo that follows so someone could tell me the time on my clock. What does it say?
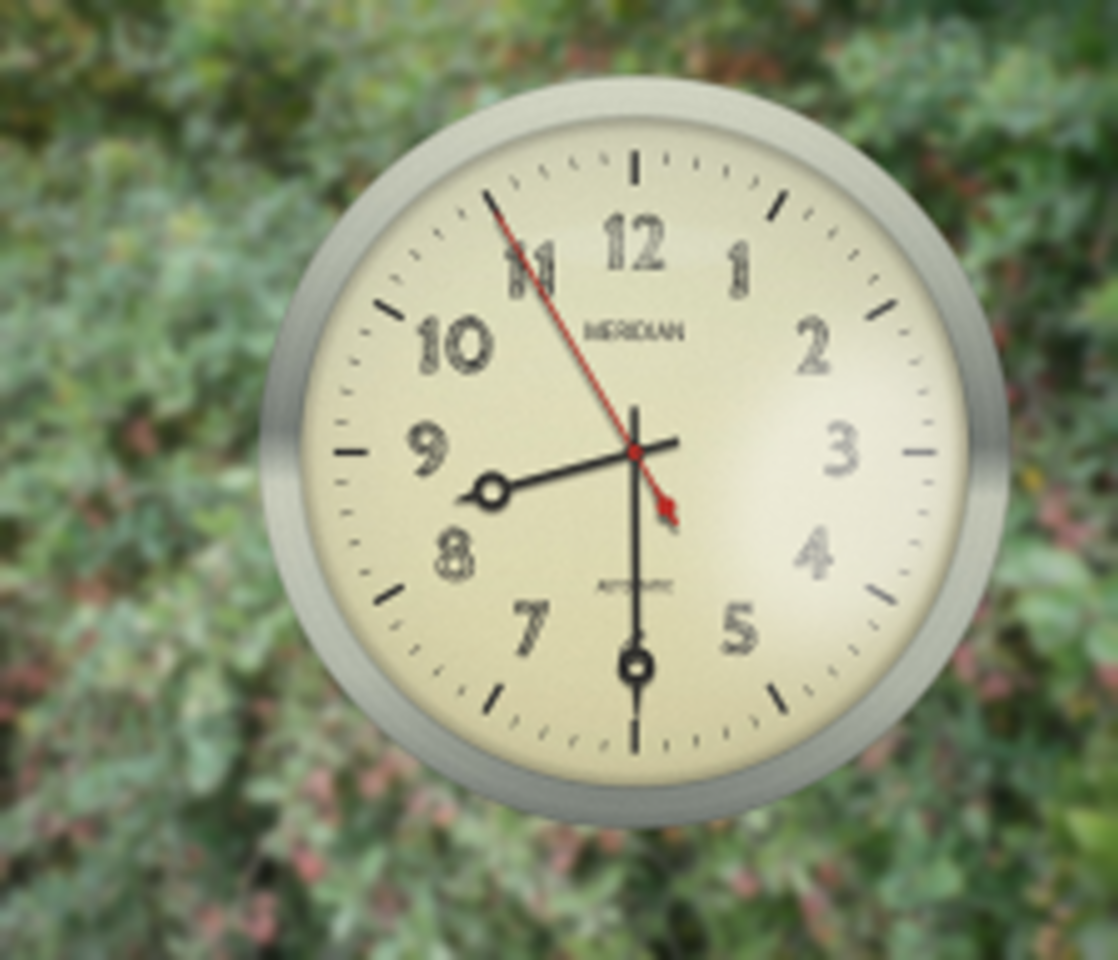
8:29:55
